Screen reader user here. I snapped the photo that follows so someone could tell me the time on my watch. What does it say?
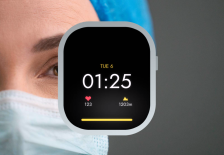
1:25
